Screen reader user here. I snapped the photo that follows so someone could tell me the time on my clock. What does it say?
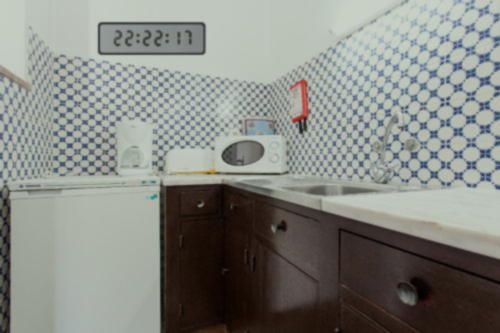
22:22:17
